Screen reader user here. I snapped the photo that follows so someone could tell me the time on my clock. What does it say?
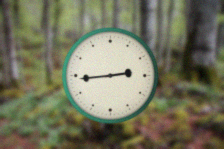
2:44
